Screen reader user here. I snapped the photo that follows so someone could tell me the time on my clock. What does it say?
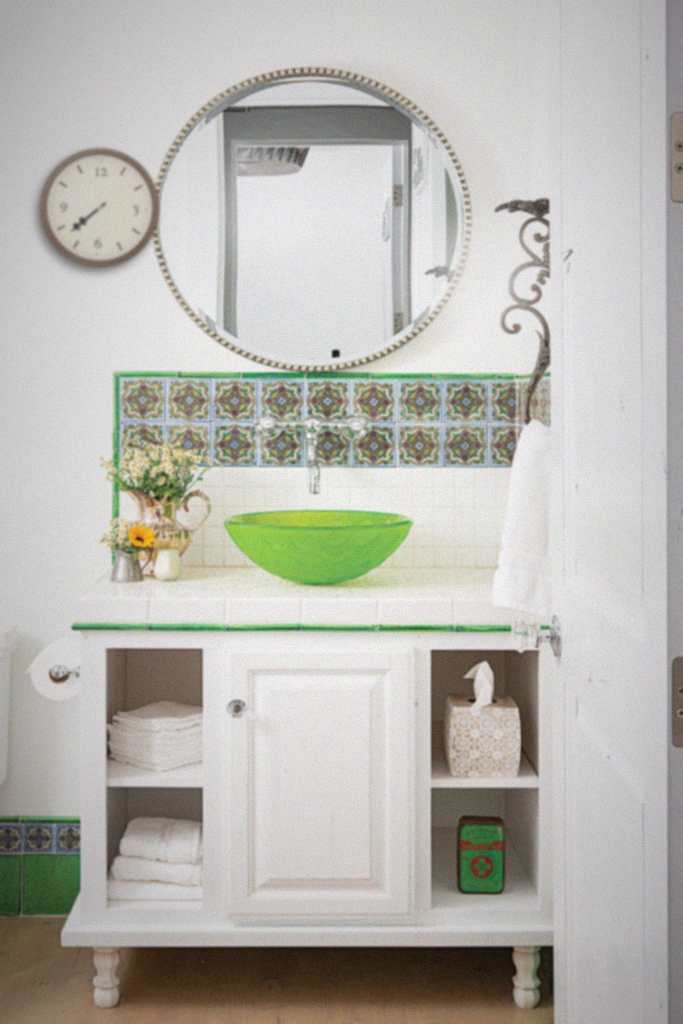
7:38
